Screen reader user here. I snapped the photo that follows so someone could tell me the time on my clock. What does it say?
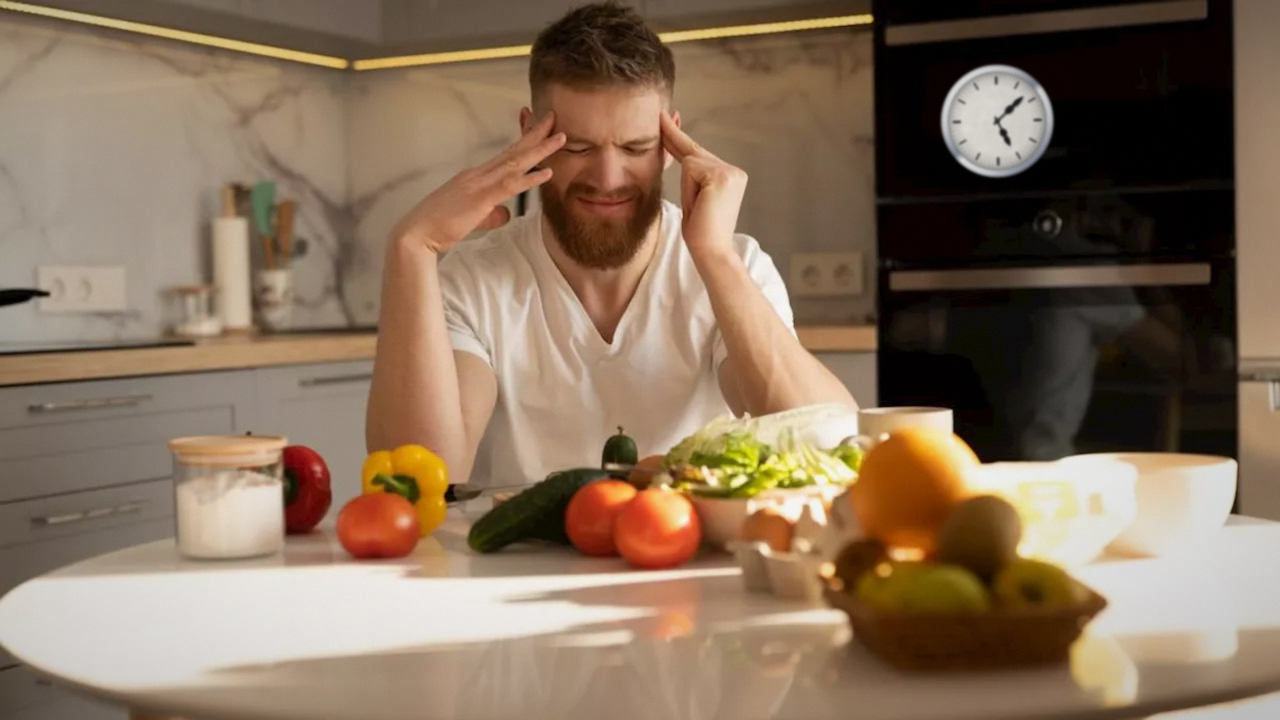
5:08
